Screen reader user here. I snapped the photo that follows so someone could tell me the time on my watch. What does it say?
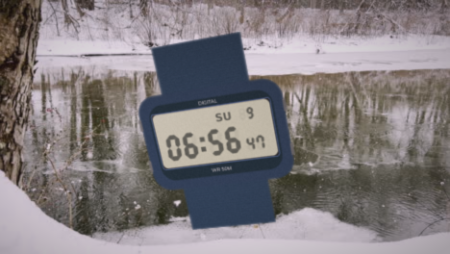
6:56:47
